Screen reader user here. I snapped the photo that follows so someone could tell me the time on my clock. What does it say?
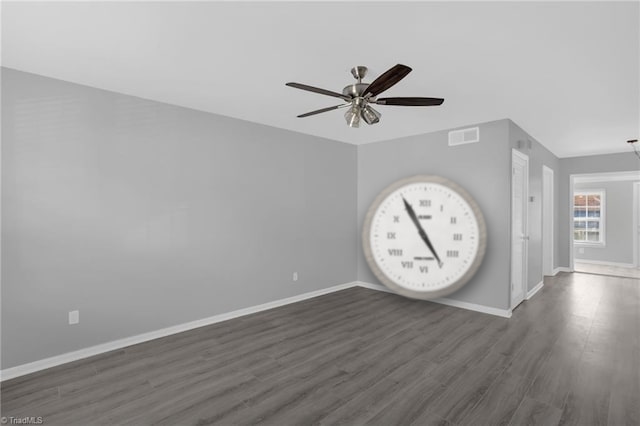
4:55
